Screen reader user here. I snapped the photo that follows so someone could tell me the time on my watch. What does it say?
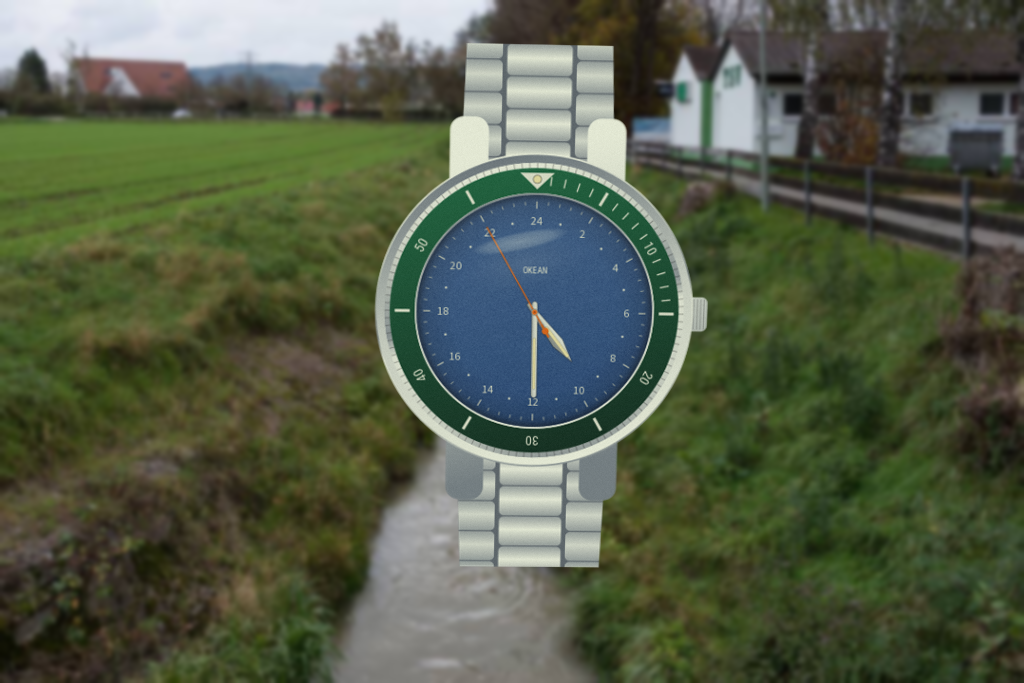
9:29:55
